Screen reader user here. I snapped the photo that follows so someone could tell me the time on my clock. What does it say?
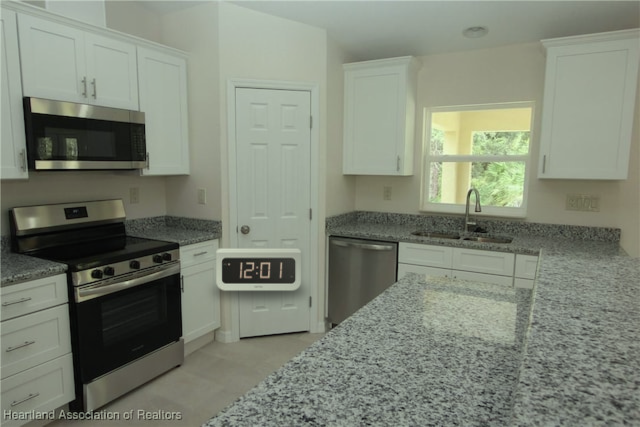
12:01
